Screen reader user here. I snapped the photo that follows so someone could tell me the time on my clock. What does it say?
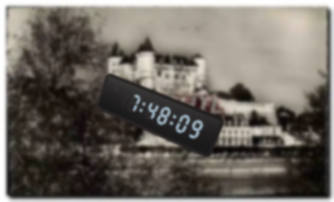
7:48:09
